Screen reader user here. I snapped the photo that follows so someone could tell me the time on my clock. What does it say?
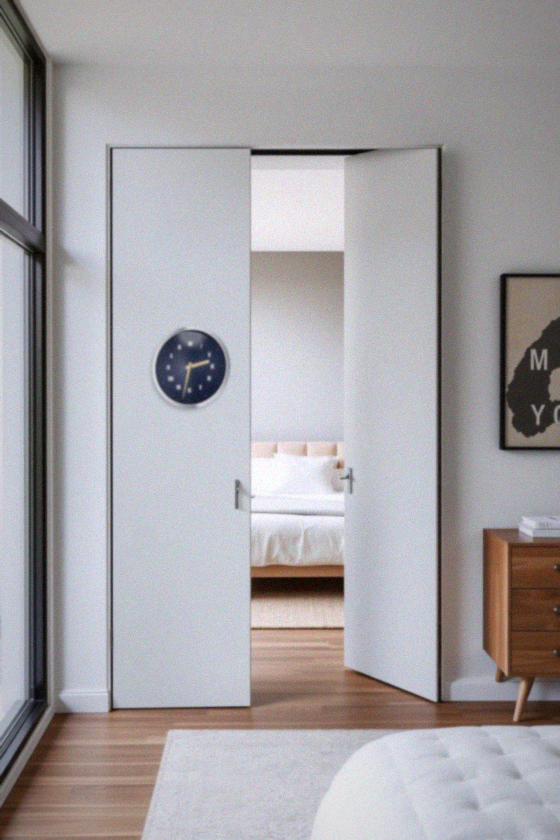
2:32
